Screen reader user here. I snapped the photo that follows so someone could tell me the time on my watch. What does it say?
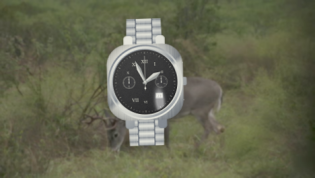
1:56
